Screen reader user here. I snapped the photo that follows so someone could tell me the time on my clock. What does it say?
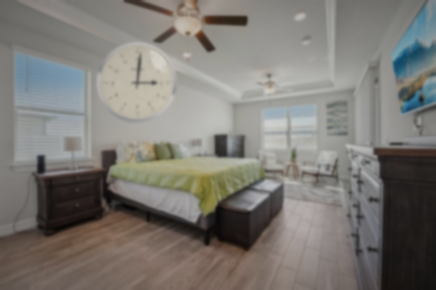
3:01
